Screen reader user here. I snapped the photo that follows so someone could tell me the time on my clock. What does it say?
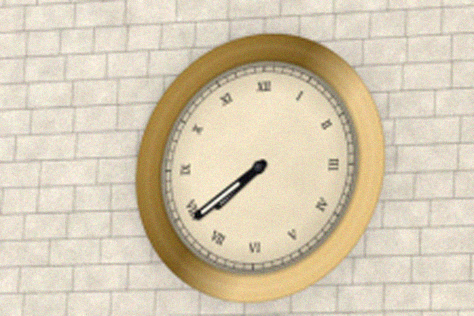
7:39
